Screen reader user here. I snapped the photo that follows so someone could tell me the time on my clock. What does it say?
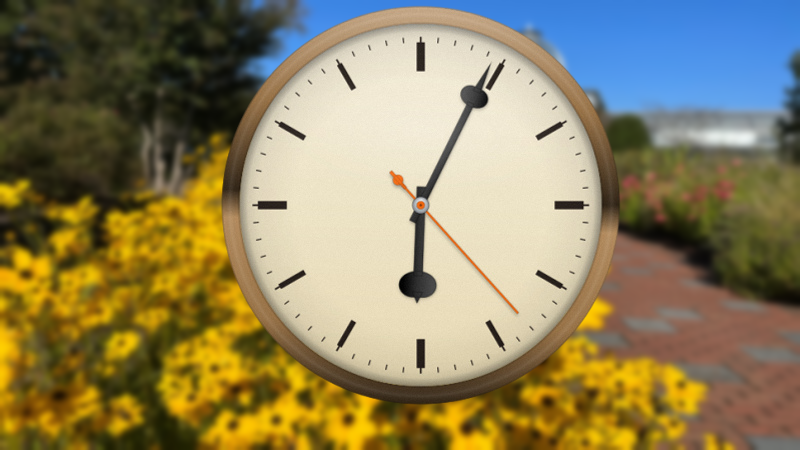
6:04:23
